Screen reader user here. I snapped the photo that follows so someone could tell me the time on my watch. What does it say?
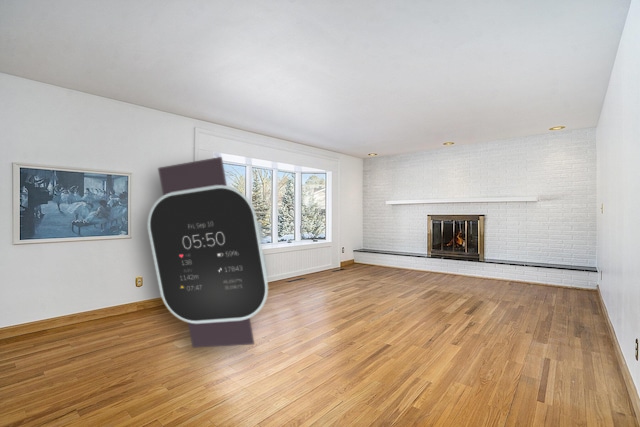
5:50
